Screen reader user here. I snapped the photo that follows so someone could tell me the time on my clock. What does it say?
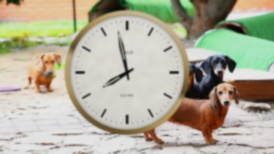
7:58
